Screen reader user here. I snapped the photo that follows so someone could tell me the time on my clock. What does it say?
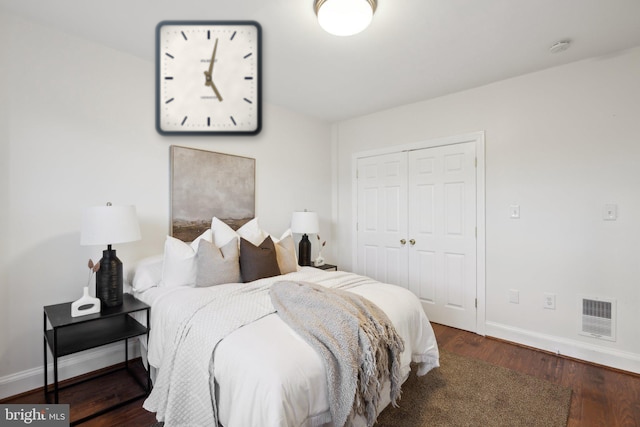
5:02
